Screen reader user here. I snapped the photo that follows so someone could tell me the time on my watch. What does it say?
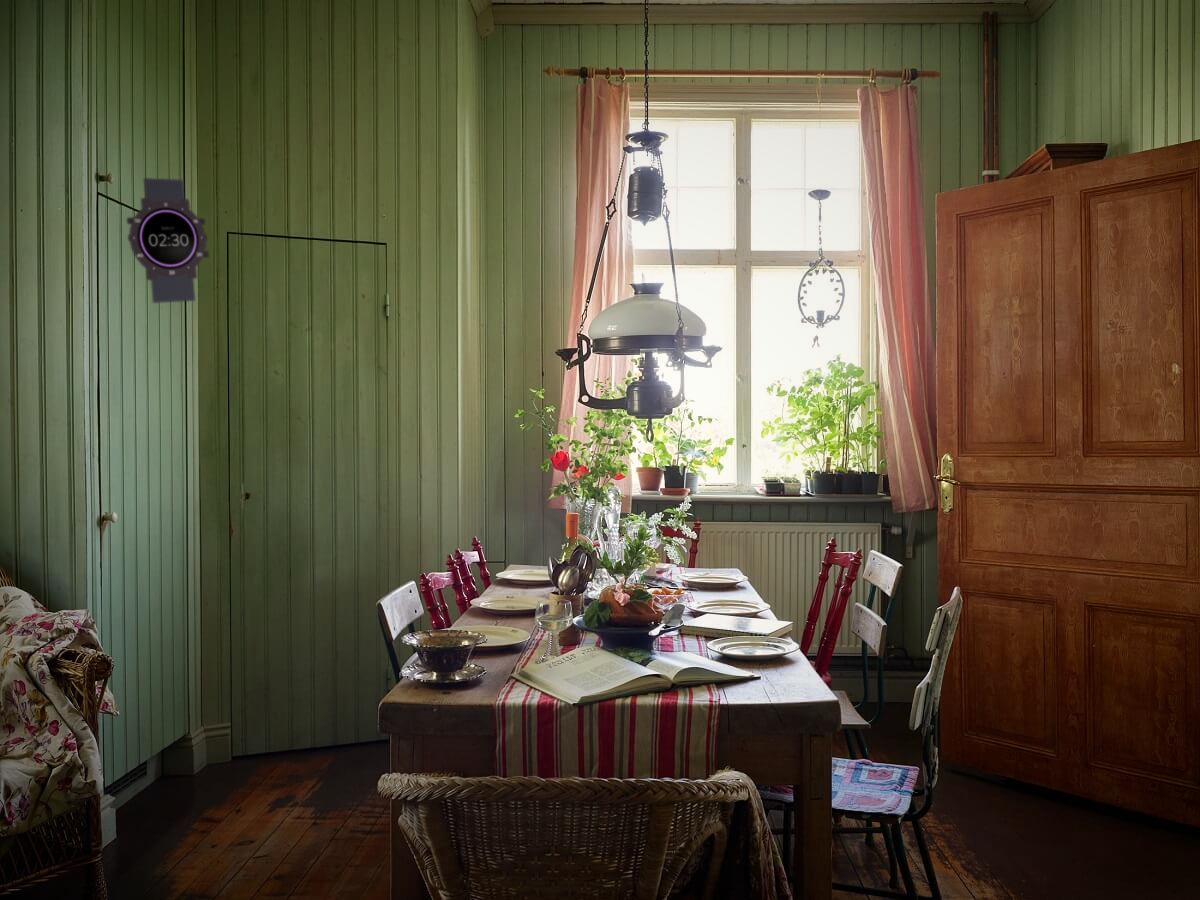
2:30
